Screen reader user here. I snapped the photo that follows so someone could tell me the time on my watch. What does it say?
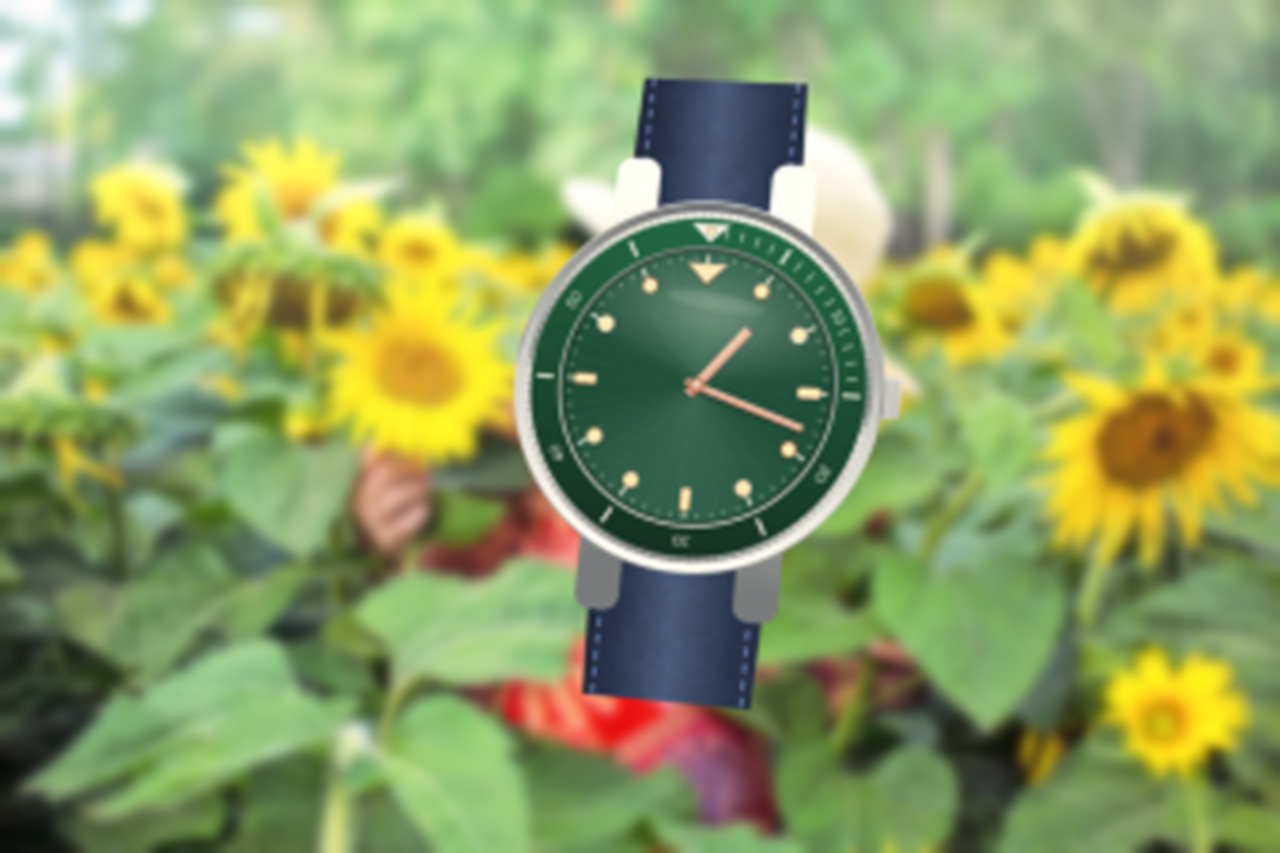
1:18
